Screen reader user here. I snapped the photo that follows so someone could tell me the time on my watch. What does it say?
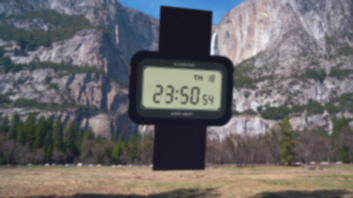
23:50:54
